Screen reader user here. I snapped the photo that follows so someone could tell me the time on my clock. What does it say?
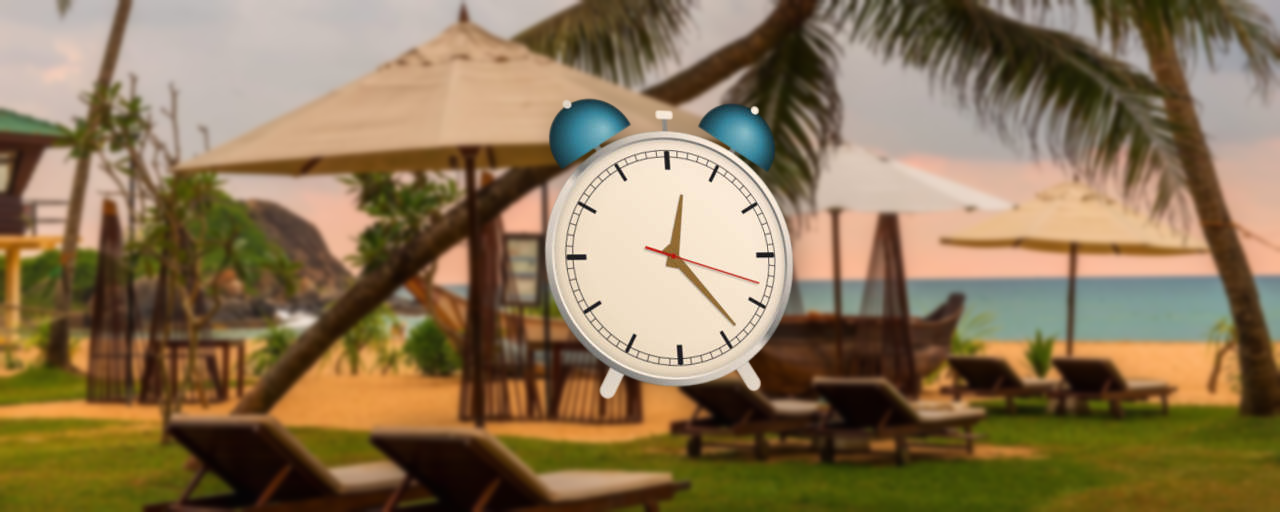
12:23:18
